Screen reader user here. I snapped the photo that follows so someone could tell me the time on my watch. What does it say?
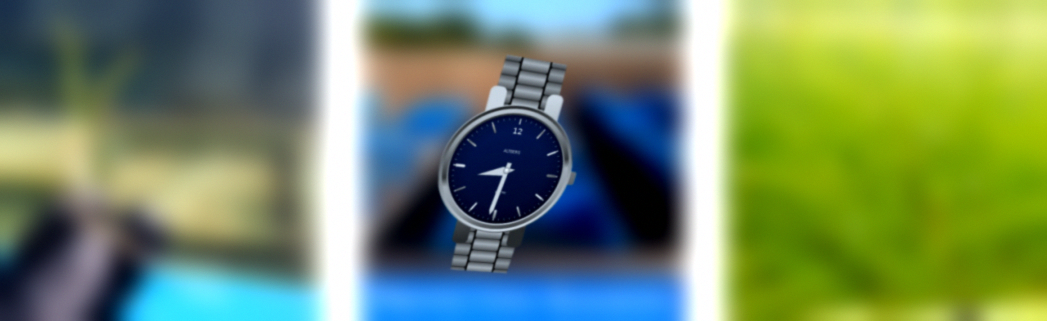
8:31
